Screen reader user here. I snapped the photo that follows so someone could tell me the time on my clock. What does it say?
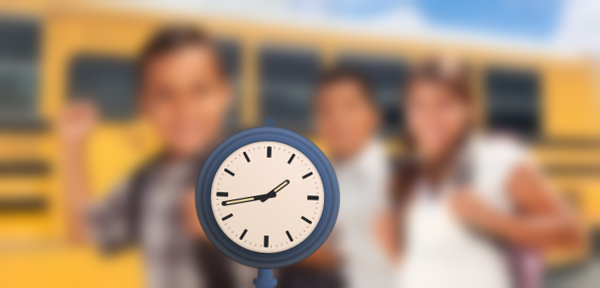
1:43
